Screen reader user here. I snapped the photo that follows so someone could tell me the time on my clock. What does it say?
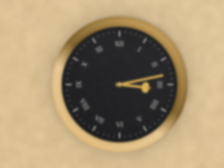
3:13
